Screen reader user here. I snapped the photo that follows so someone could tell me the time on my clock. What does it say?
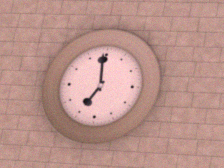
6:59
